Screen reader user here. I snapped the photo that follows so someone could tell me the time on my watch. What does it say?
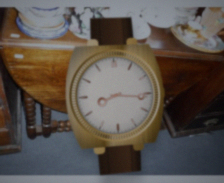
8:16
